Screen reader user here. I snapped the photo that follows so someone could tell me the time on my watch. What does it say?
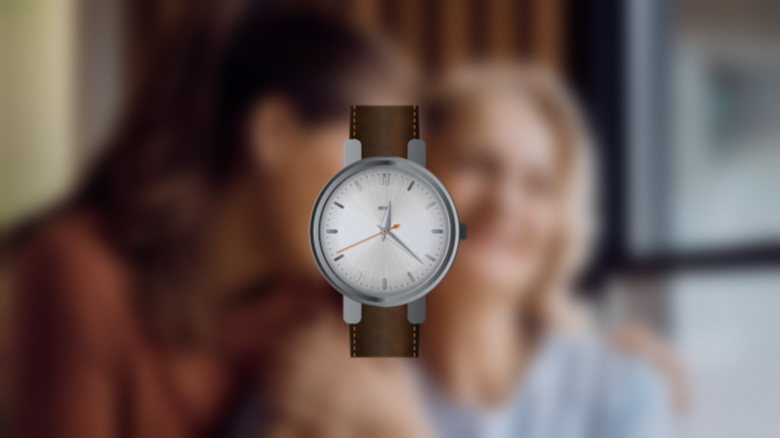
12:21:41
